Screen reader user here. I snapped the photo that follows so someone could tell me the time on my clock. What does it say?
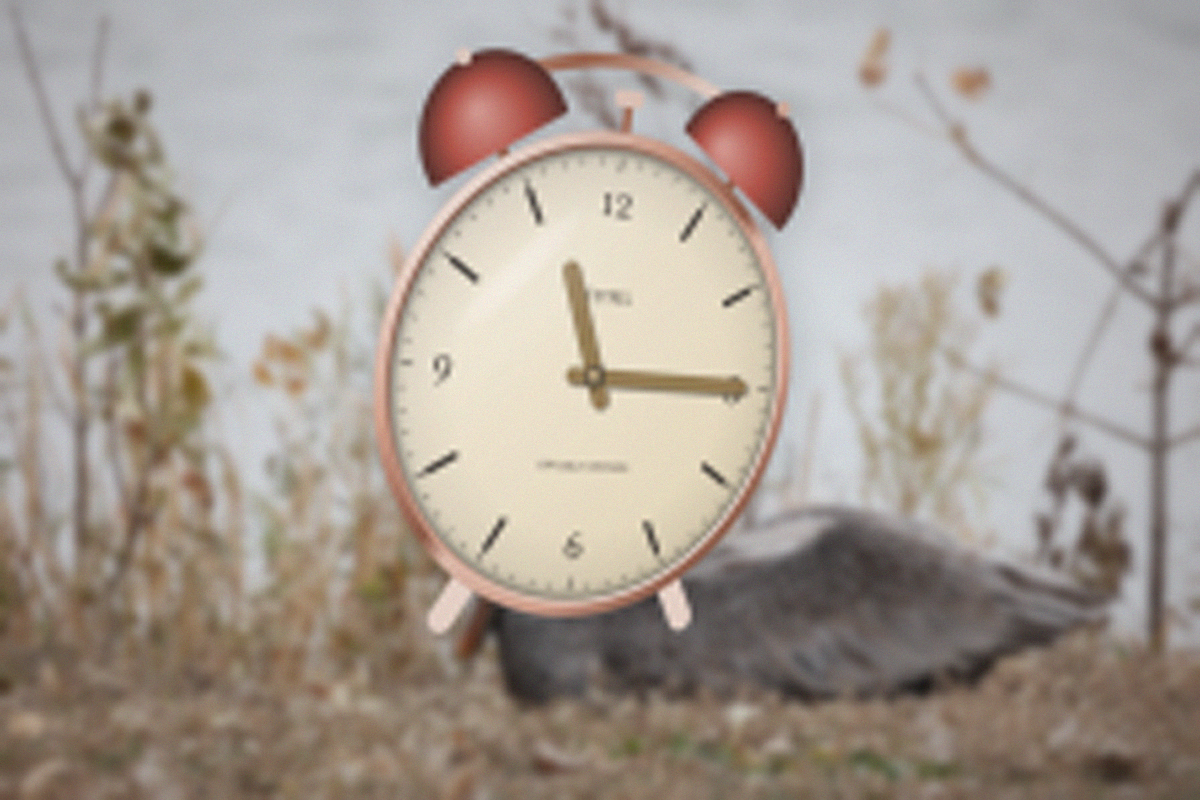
11:15
